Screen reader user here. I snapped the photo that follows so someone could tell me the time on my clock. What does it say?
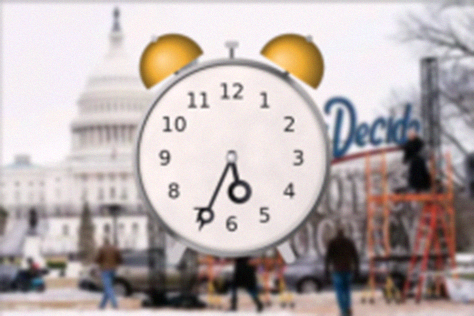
5:34
